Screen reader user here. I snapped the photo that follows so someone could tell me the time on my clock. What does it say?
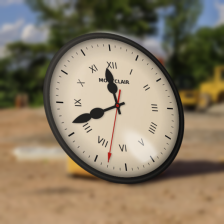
11:41:33
